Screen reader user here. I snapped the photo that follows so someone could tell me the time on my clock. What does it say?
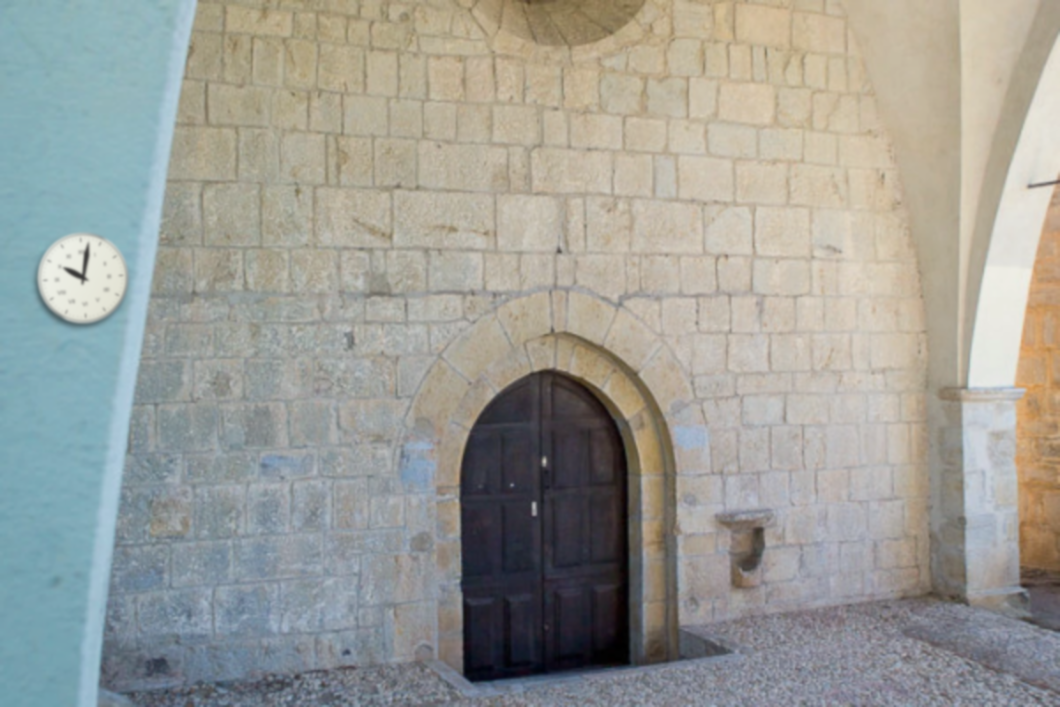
10:02
